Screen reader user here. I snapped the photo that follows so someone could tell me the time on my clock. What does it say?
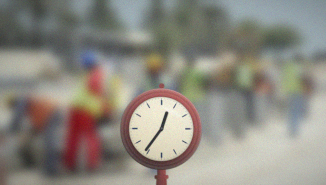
12:36
